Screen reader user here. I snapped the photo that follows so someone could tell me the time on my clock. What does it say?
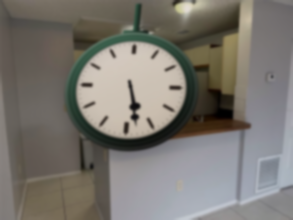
5:28
